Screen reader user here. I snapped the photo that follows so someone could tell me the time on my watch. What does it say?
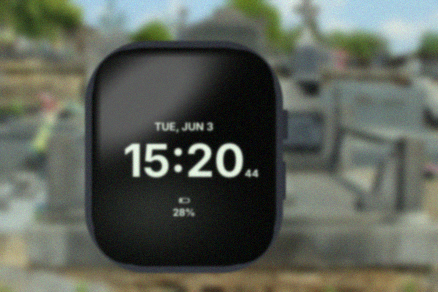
15:20:44
